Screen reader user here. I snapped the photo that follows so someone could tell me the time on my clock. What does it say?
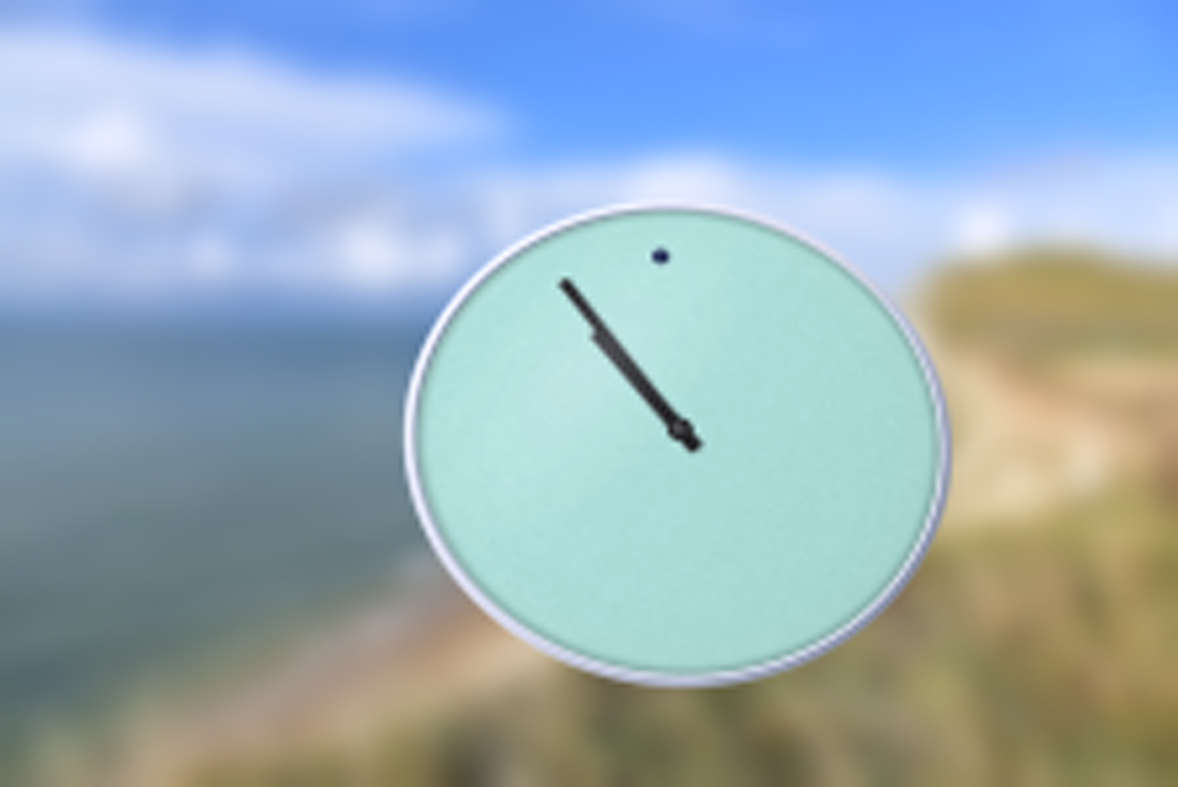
10:55
